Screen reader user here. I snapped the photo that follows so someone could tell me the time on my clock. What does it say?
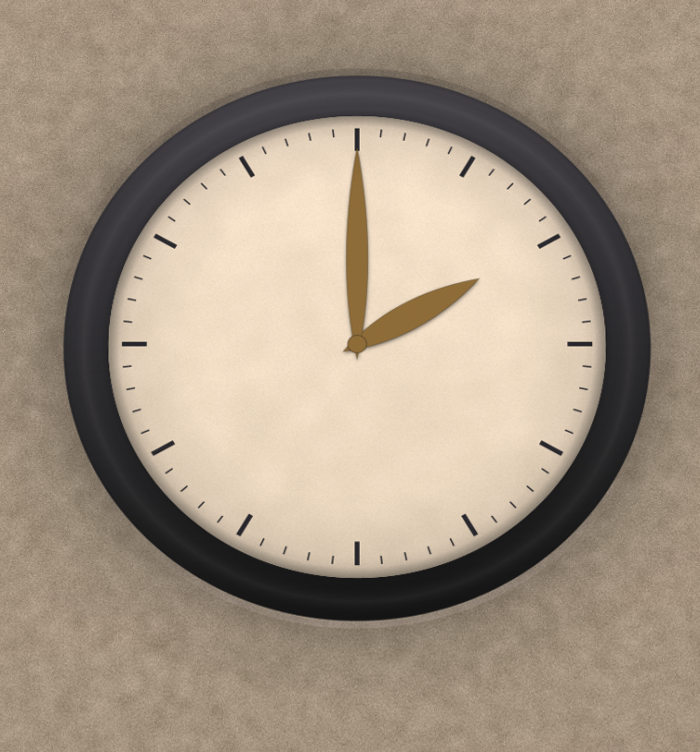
2:00
